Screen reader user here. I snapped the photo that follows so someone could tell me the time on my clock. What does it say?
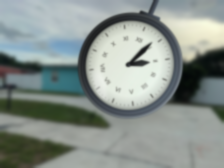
2:04
